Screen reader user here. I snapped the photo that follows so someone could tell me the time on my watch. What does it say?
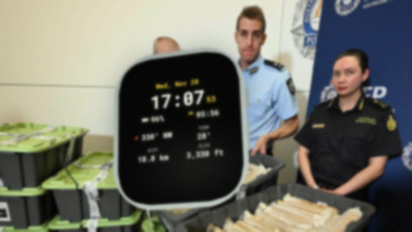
17:07
